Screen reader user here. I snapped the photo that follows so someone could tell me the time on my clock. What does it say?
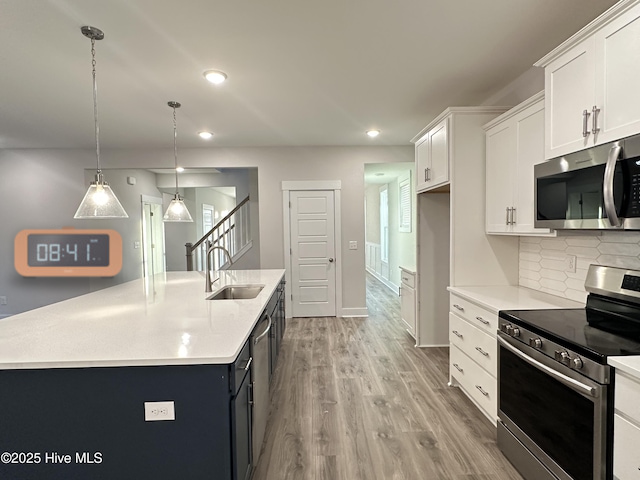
8:41
